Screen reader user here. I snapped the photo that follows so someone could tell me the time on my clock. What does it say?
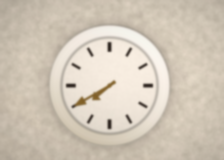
7:40
